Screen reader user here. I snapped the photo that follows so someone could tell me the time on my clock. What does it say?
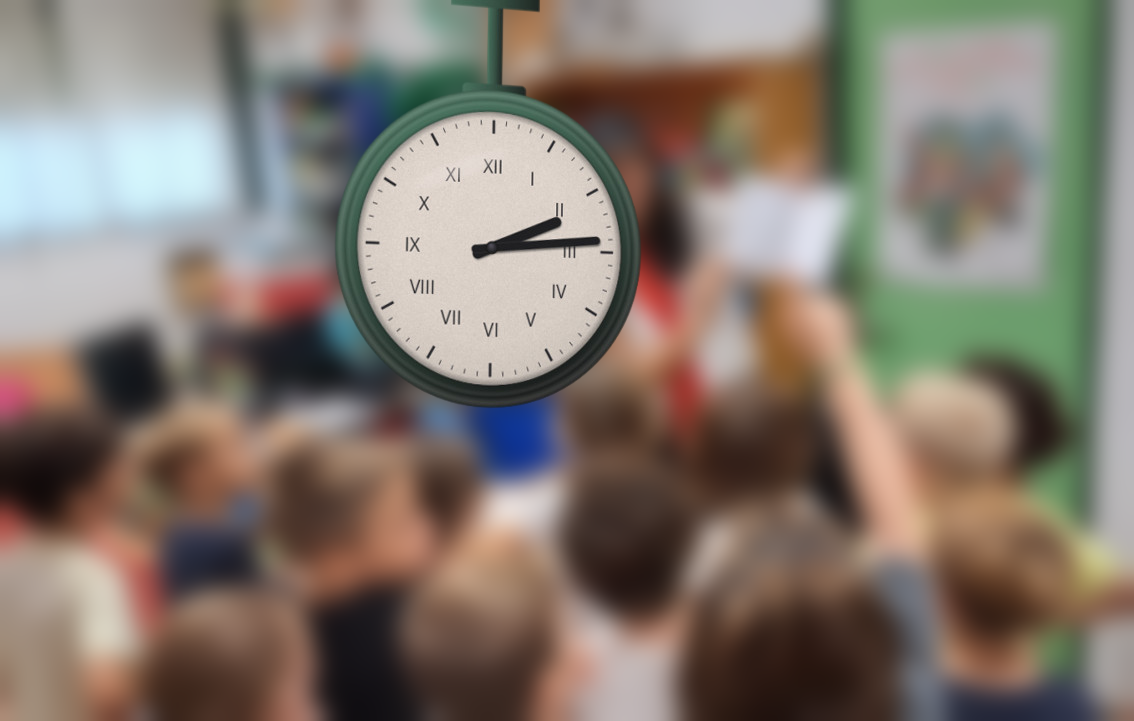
2:14
